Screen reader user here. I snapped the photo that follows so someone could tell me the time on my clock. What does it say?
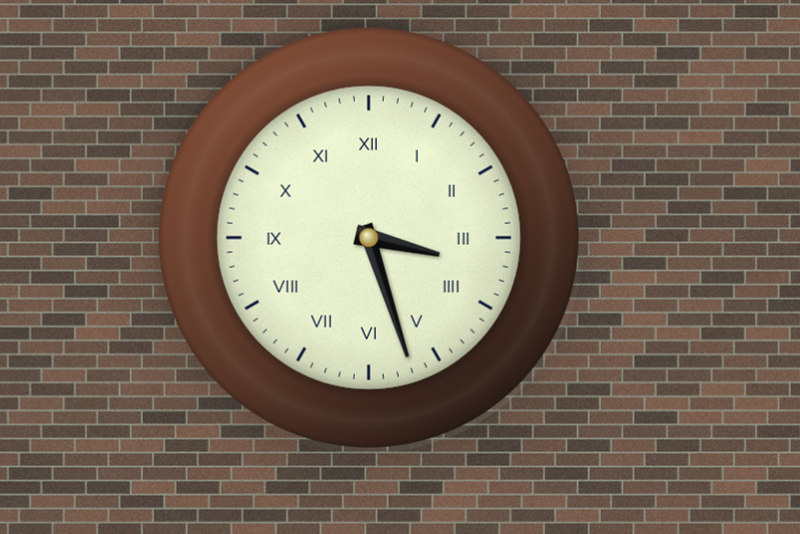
3:27
